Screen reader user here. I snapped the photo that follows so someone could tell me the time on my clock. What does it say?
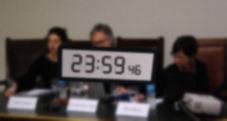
23:59
